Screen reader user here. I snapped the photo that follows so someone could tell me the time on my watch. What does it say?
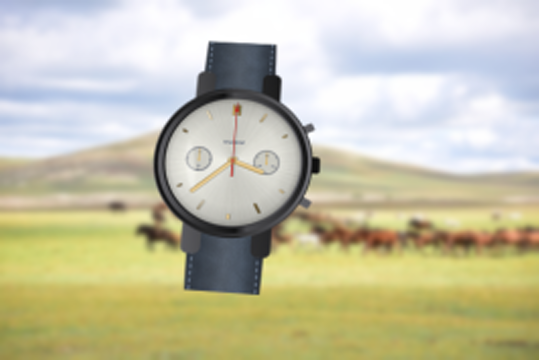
3:38
